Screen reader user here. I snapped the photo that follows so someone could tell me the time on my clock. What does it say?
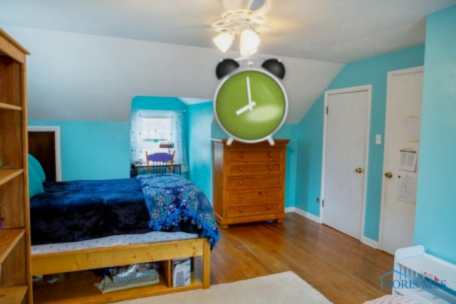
7:59
